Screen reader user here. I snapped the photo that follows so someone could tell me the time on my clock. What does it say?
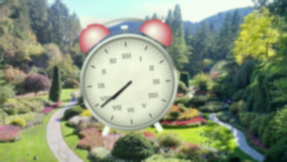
7:39
